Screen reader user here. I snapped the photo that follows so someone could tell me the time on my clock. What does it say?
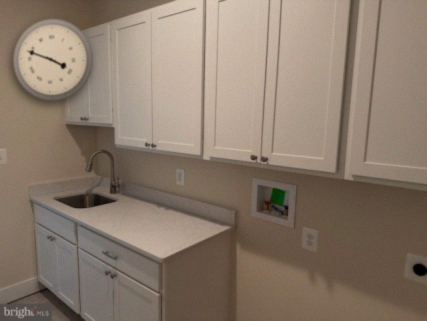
3:48
